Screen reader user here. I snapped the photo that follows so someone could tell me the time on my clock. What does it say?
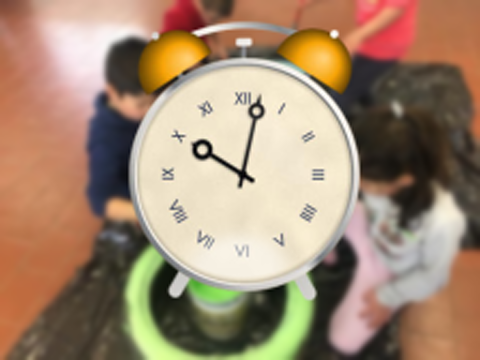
10:02
